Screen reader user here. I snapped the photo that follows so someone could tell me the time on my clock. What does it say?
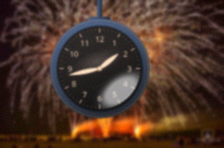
1:43
